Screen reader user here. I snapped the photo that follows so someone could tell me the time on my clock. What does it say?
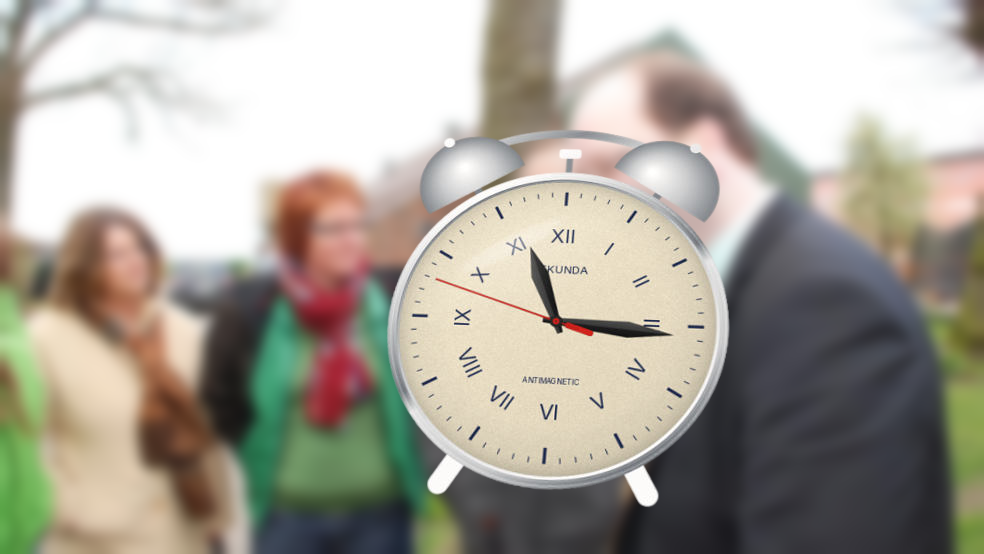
11:15:48
